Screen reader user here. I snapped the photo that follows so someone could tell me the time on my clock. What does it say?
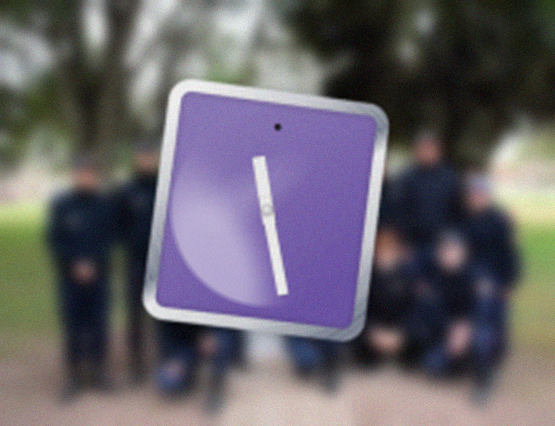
11:27
